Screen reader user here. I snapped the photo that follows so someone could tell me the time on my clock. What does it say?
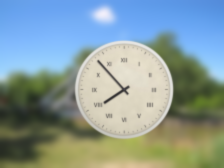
7:53
